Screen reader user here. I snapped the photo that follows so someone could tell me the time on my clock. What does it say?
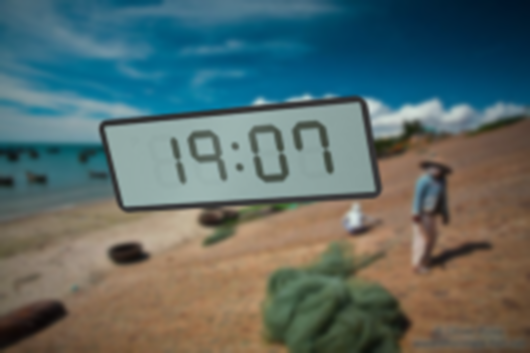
19:07
